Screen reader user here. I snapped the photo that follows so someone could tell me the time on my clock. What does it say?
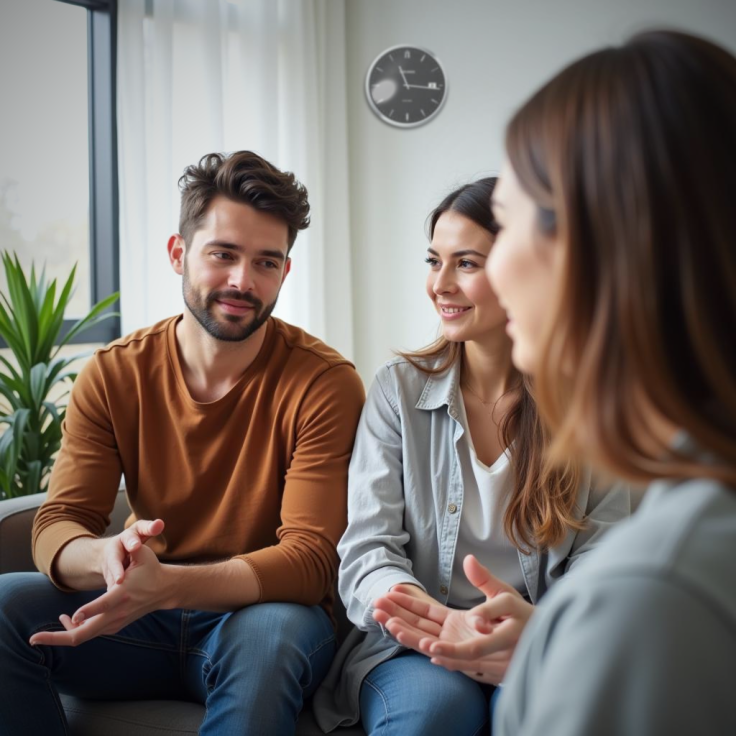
11:16
